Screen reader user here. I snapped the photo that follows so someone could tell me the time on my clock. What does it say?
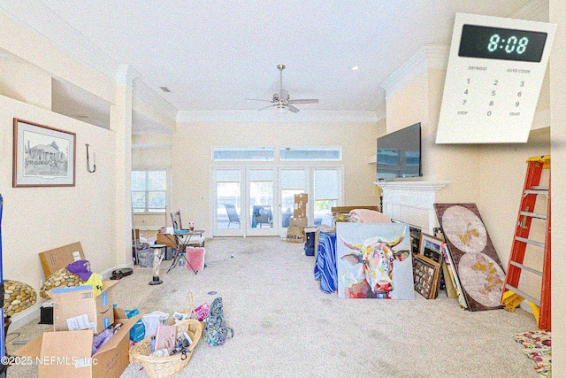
8:08
